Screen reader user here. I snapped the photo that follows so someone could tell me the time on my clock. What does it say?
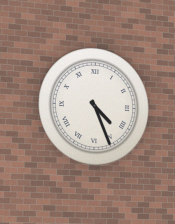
4:26
